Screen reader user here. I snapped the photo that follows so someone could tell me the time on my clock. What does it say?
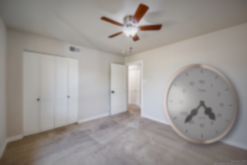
4:37
